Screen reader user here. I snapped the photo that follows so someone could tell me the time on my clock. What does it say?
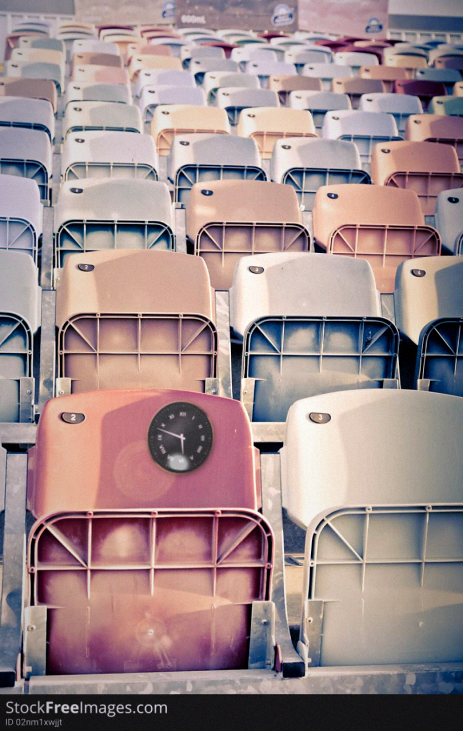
5:48
